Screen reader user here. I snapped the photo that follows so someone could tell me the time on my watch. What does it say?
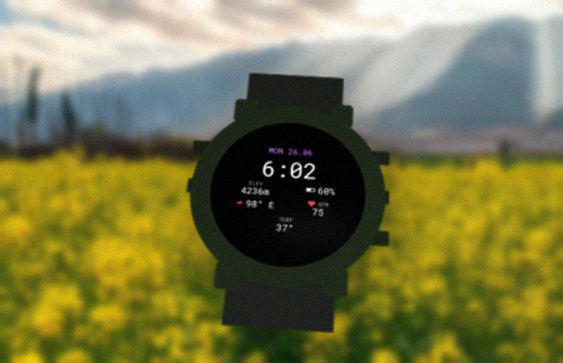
6:02
